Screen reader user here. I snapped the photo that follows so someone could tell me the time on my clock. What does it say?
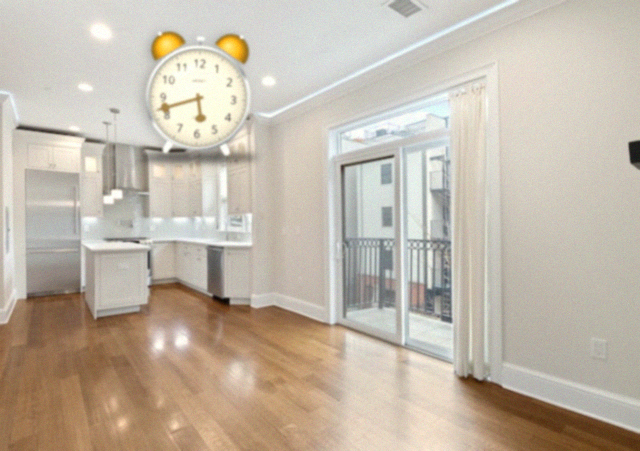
5:42
